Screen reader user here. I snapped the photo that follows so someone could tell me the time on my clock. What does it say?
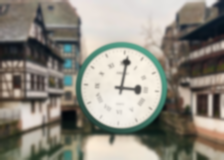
3:01
